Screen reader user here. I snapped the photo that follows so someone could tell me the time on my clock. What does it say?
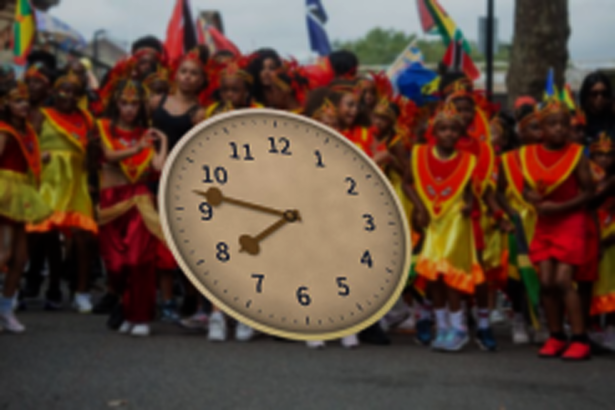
7:47
